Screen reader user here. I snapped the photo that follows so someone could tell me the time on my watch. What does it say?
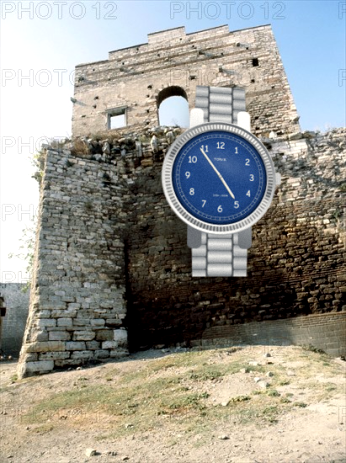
4:54
